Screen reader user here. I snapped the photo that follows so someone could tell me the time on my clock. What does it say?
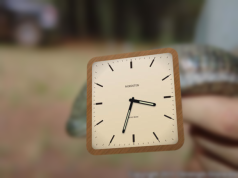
3:33
